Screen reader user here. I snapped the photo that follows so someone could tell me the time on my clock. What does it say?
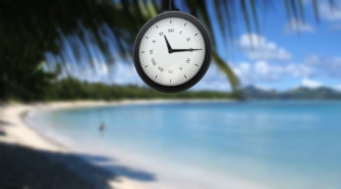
11:15
